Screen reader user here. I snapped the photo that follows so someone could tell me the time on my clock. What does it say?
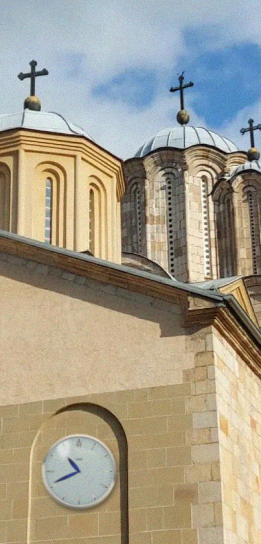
10:41
